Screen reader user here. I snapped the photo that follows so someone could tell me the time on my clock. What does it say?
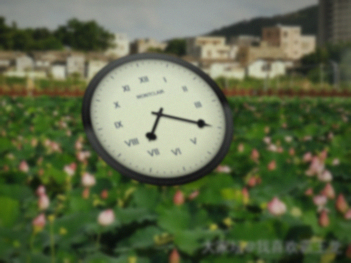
7:20
